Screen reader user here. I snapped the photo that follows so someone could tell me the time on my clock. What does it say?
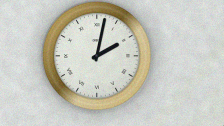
2:02
